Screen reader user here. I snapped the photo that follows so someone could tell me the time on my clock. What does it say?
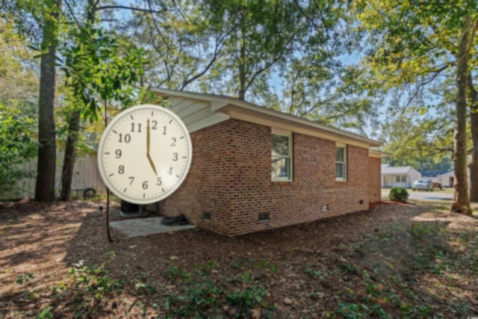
4:59
